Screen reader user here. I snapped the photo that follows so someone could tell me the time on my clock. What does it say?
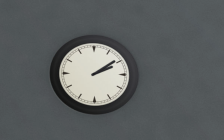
2:09
